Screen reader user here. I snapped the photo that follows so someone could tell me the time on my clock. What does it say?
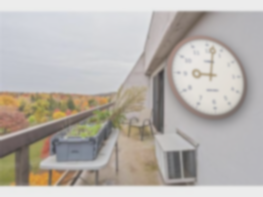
9:02
